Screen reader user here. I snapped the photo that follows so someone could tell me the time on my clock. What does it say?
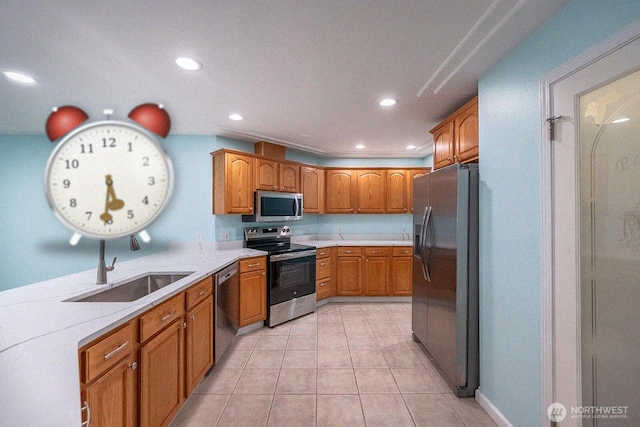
5:31
